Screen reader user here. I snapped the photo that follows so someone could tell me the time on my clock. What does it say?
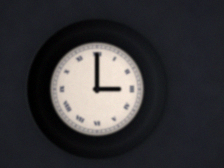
3:00
